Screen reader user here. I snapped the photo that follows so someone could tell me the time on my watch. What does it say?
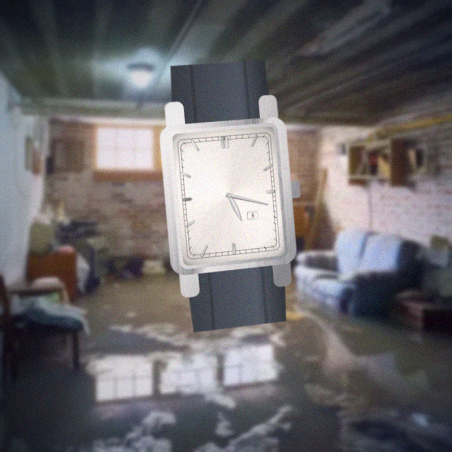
5:18
